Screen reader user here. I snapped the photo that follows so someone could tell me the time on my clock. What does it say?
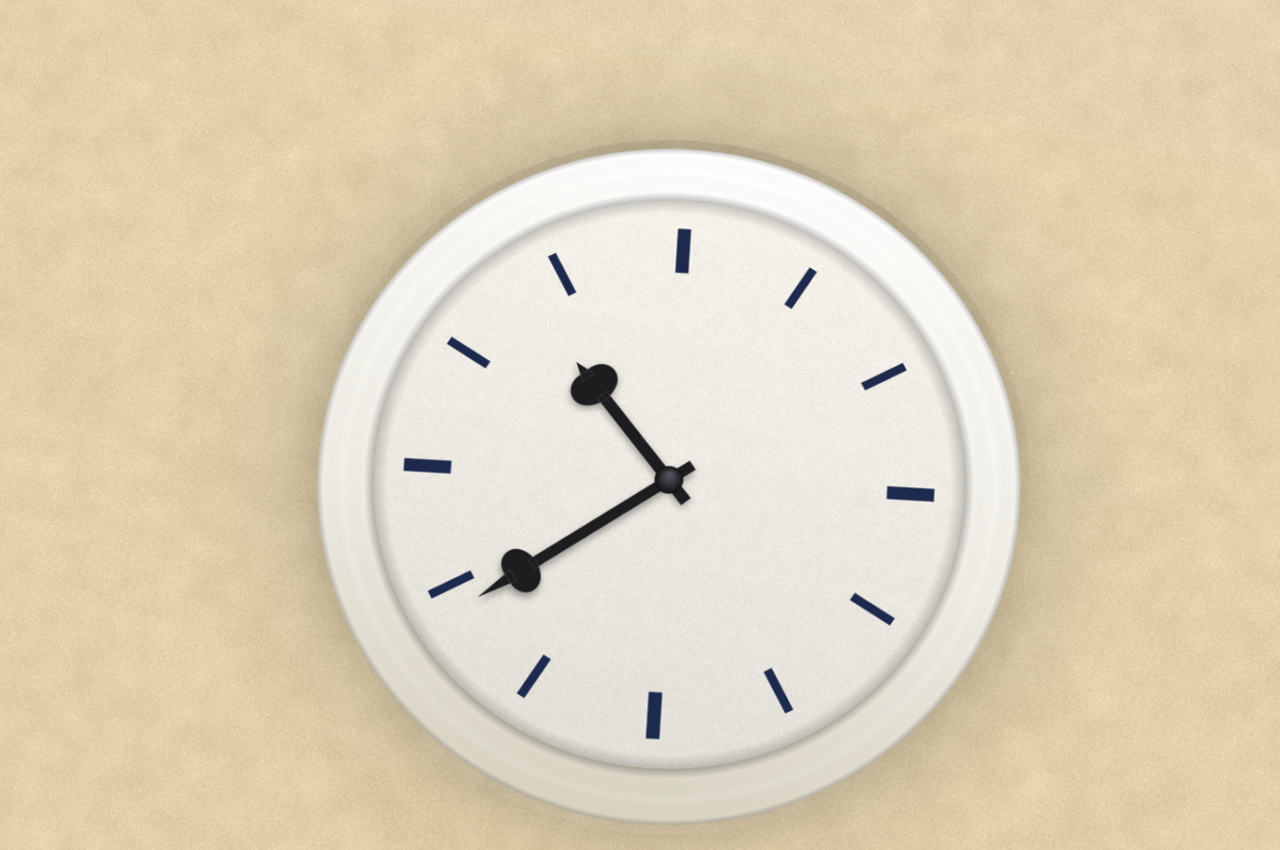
10:39
